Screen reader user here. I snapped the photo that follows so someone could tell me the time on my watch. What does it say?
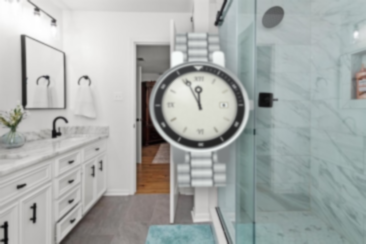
11:56
